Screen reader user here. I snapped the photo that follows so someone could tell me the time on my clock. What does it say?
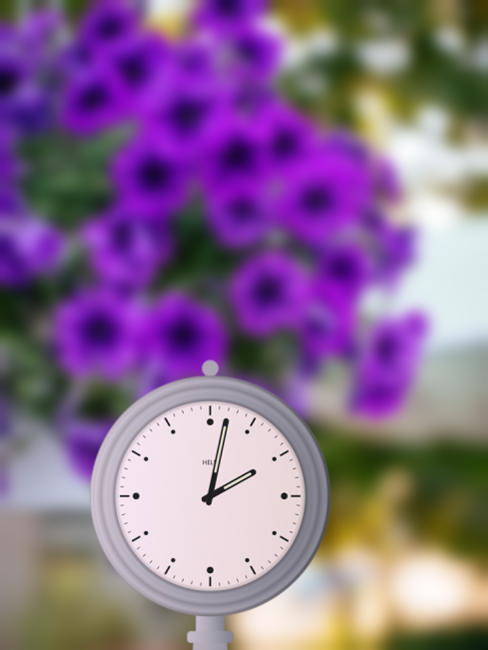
2:02
